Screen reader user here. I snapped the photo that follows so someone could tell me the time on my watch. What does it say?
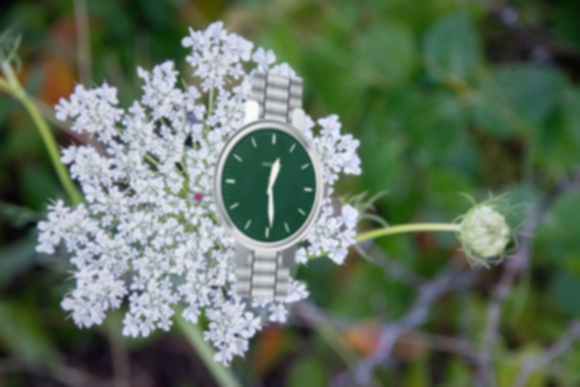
12:29
